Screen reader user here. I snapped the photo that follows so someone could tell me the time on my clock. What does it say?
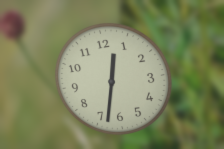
12:33
